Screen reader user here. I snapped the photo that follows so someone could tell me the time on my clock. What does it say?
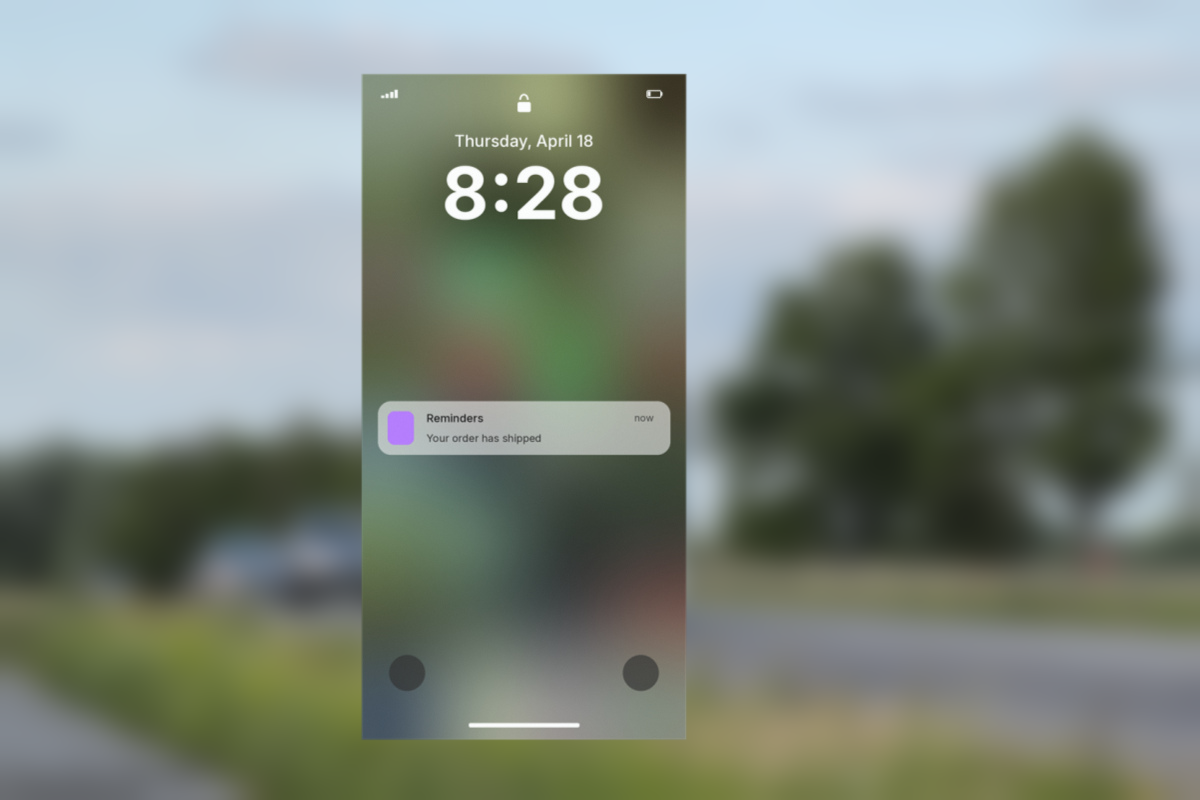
8:28
